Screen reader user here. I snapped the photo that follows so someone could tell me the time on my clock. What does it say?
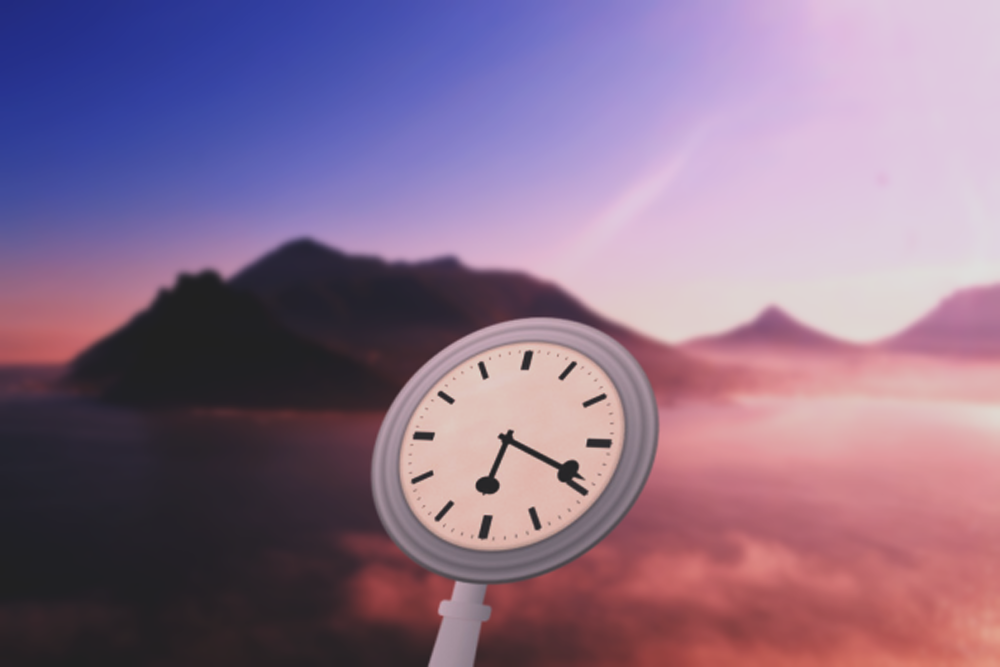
6:19
